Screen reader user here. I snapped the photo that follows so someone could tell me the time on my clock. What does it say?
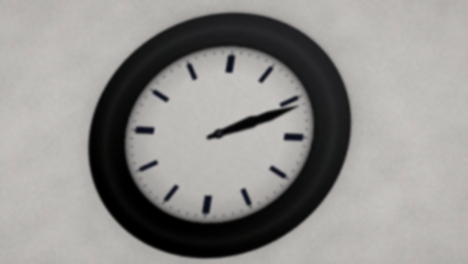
2:11
